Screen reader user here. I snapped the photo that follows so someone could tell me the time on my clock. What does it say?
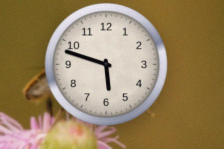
5:48
